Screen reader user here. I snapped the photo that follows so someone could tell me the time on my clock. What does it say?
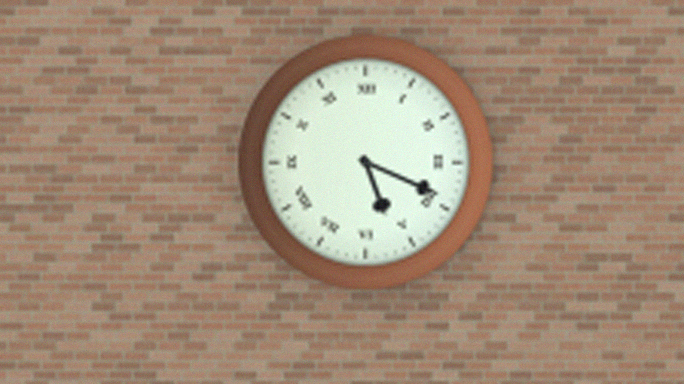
5:19
